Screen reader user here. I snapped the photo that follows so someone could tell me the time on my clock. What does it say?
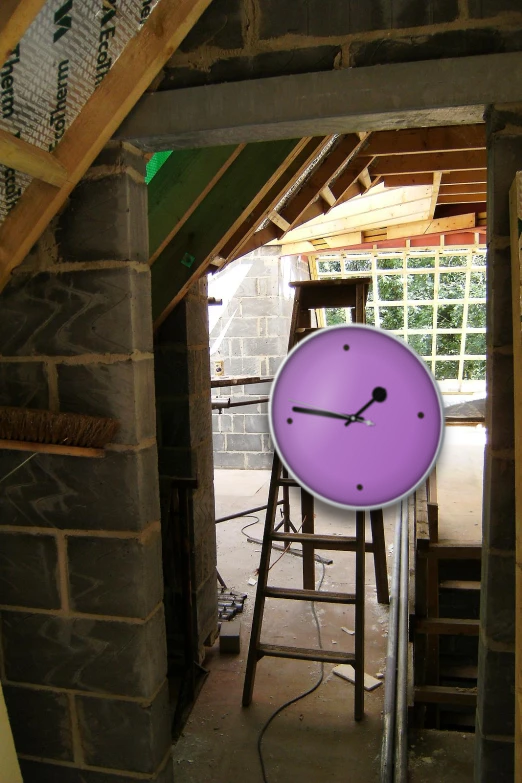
1:46:48
